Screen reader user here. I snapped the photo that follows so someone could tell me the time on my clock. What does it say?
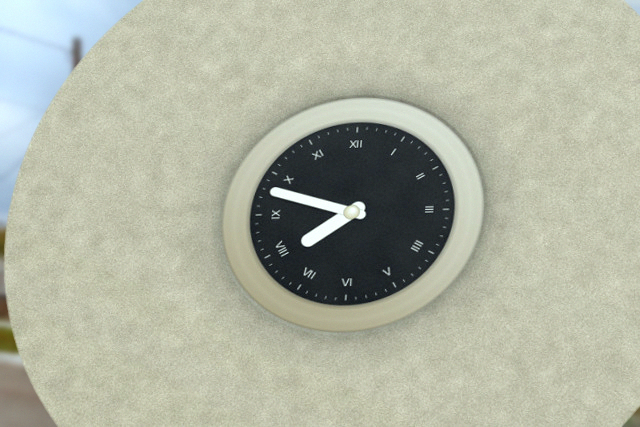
7:48
